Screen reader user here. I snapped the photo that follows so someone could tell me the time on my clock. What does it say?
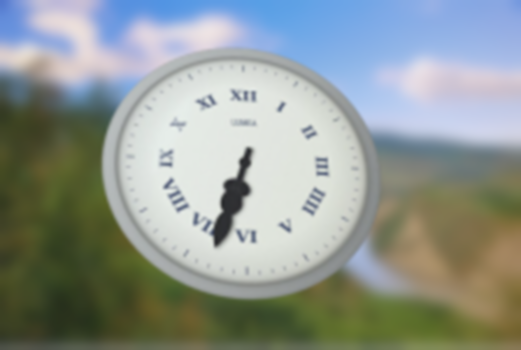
6:33
